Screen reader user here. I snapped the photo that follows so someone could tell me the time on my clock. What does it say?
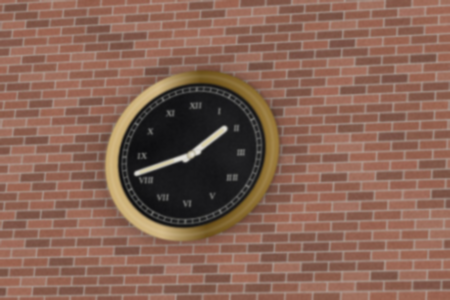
1:42
